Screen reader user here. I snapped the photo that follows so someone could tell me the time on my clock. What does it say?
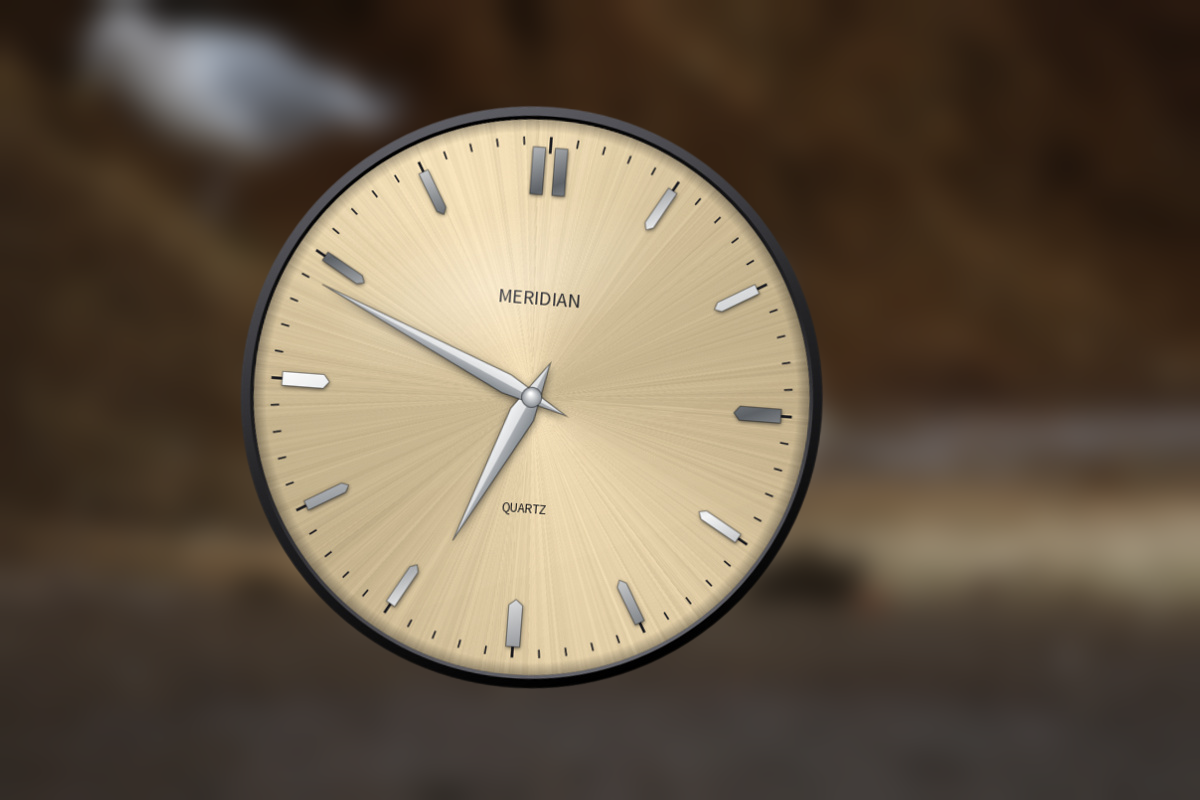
6:49
